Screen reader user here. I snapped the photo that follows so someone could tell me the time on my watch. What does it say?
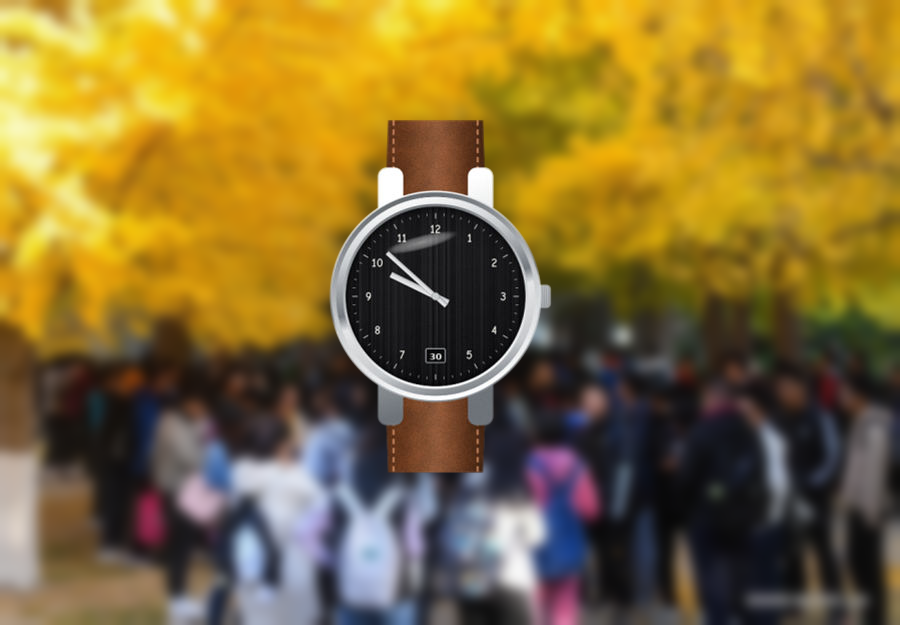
9:52
